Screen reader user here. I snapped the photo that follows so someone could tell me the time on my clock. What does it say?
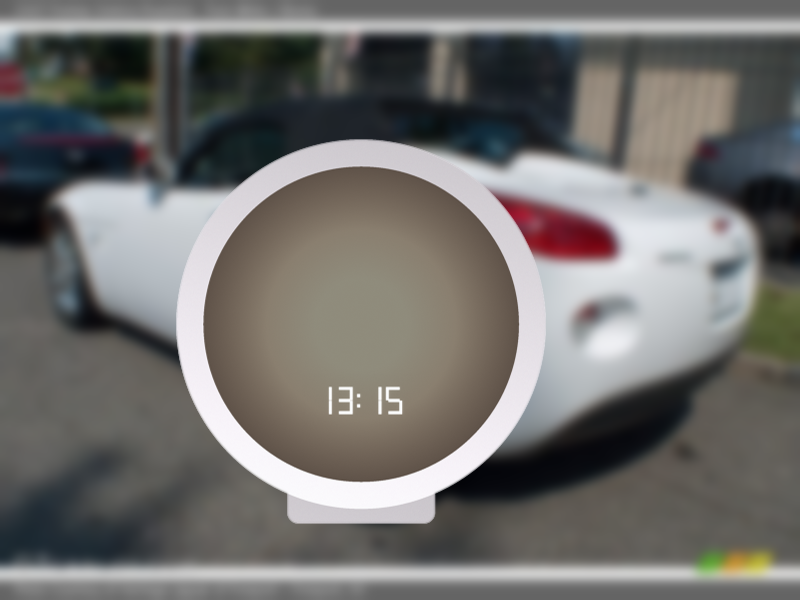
13:15
